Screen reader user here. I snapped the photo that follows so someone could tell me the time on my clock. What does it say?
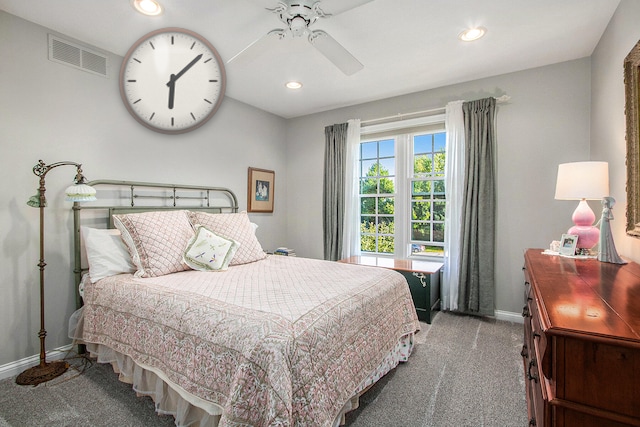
6:08
